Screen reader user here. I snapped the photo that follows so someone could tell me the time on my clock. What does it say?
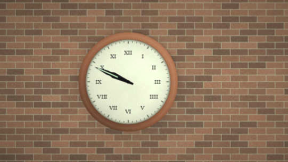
9:49
